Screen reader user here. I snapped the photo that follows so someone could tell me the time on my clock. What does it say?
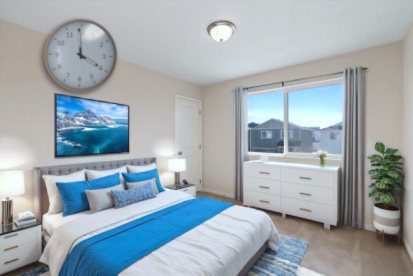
3:59
